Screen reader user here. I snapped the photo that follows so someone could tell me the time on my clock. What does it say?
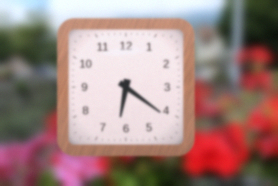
6:21
